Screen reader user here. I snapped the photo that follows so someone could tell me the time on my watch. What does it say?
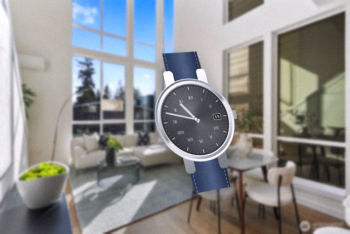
10:48
